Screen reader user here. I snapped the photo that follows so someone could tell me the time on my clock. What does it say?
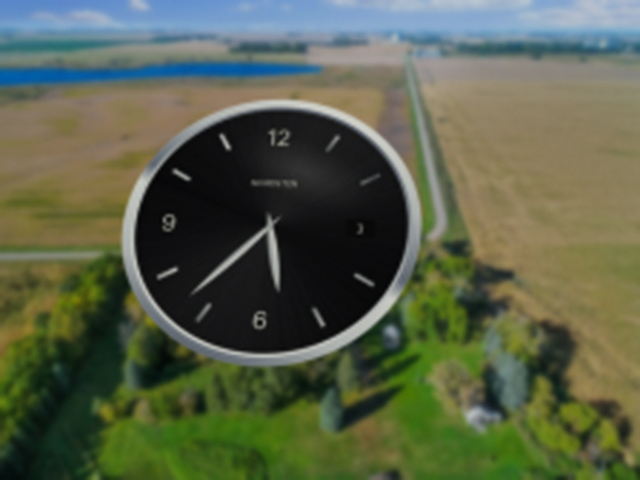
5:37
